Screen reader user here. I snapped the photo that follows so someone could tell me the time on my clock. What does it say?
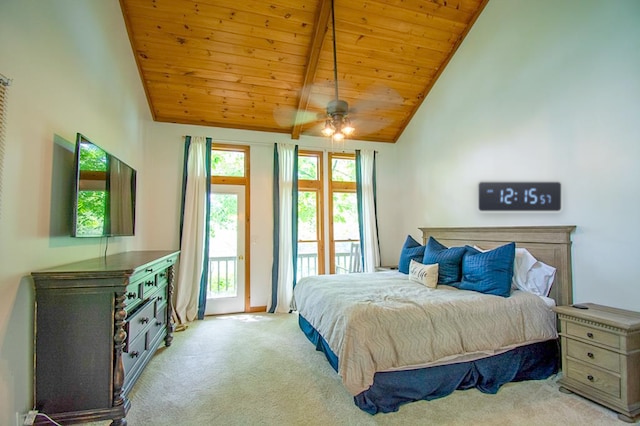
12:15
